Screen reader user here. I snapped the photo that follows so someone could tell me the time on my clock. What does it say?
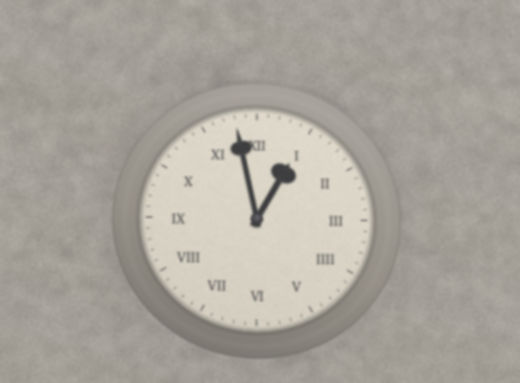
12:58
